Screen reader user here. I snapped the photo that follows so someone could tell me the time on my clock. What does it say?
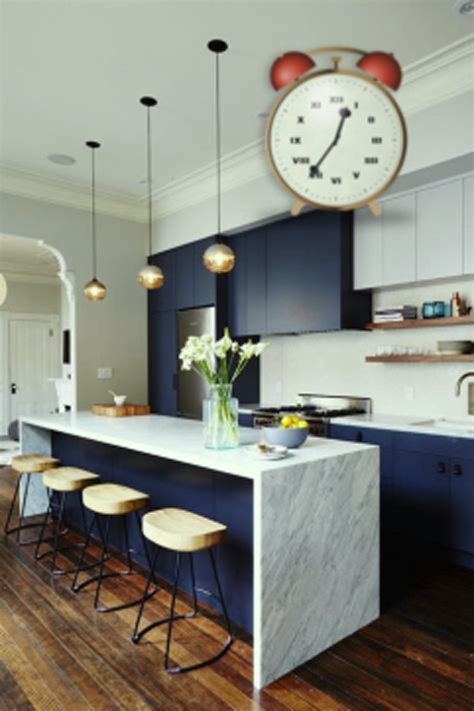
12:36
